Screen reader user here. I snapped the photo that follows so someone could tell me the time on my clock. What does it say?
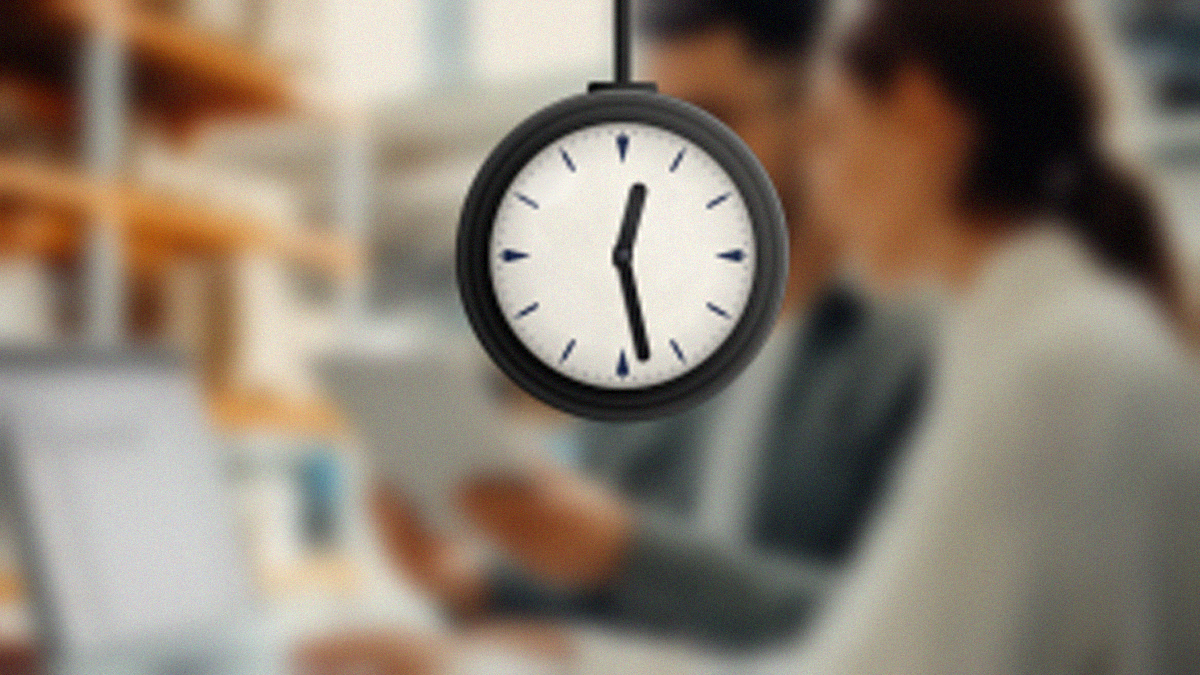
12:28
